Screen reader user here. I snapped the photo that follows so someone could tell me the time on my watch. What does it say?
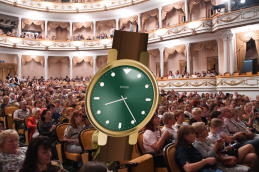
8:24
